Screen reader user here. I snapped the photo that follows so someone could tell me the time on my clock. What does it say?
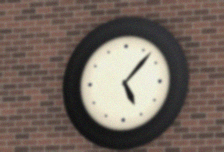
5:07
